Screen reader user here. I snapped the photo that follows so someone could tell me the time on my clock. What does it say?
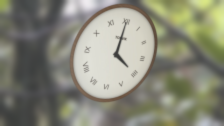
4:00
